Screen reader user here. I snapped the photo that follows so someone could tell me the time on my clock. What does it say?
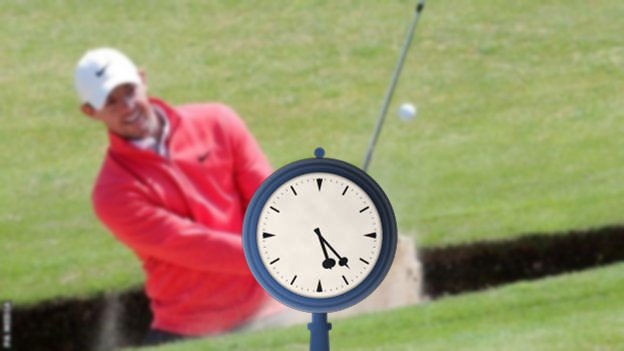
5:23
